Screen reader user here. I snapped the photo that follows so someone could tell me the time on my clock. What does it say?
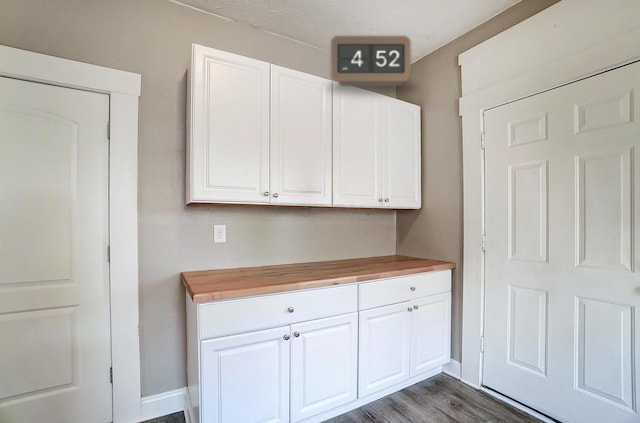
4:52
